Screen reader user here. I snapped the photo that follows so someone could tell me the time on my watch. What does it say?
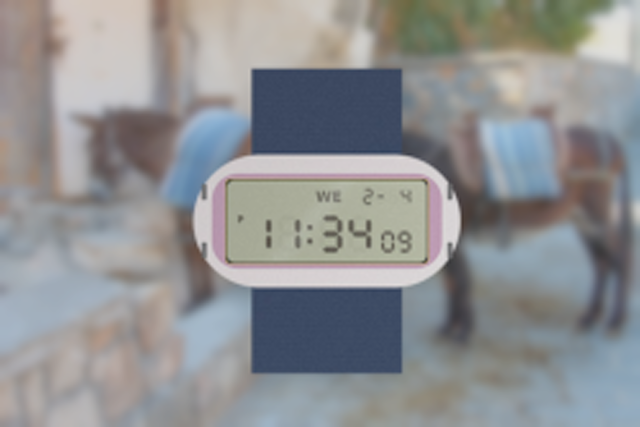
11:34:09
